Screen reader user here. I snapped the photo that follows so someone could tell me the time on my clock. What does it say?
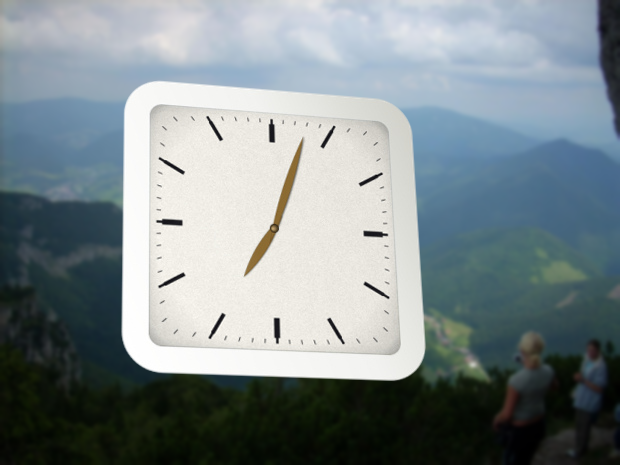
7:03
